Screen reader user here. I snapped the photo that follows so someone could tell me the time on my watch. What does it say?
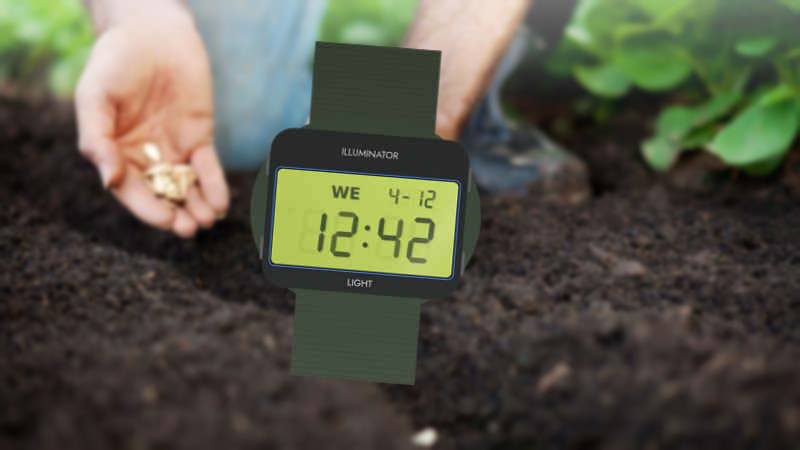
12:42
